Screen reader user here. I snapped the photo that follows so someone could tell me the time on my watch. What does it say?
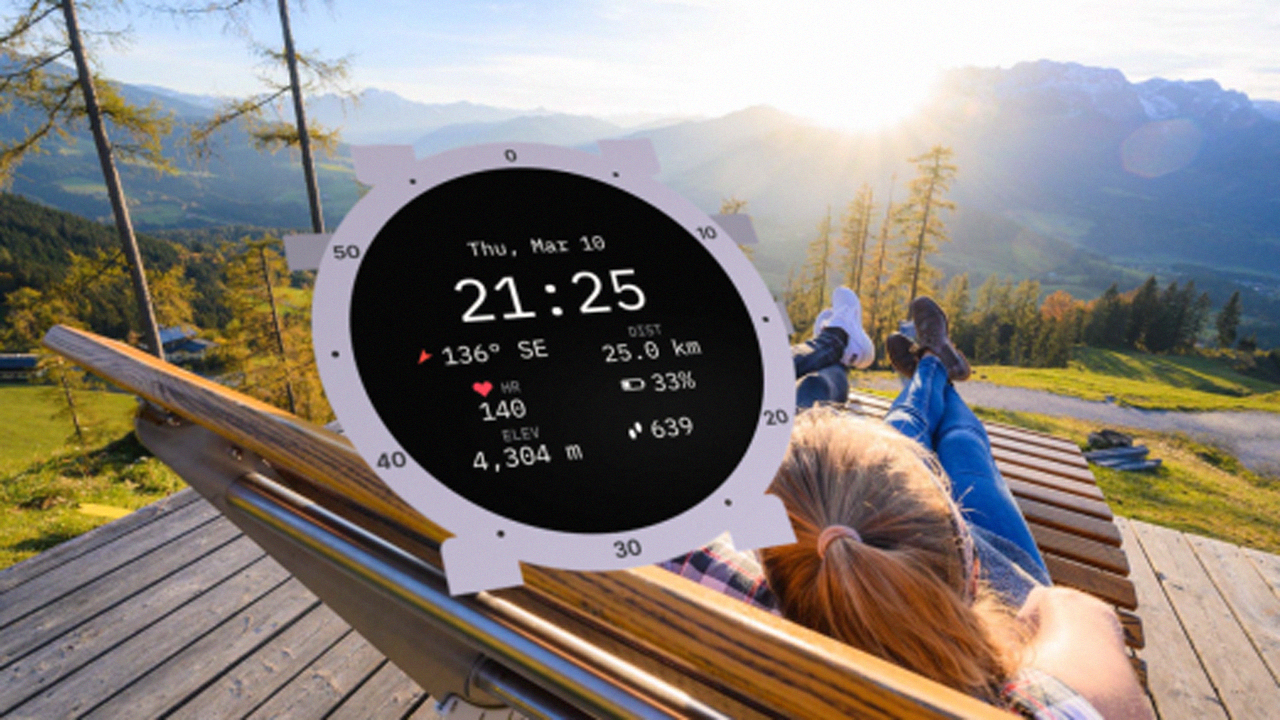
21:25
